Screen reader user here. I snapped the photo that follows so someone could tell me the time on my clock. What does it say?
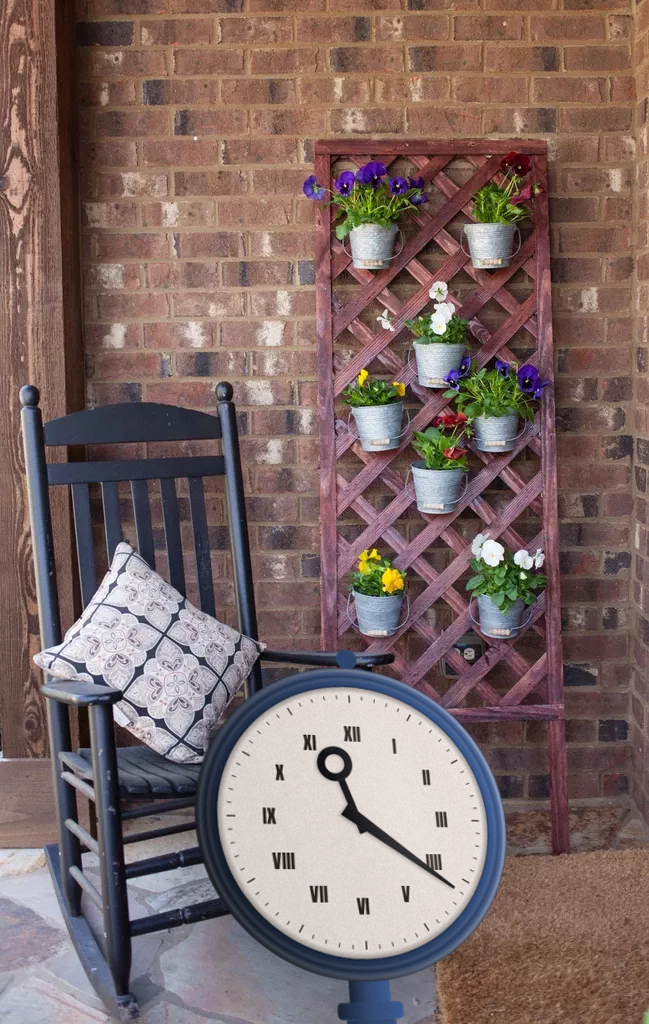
11:21
